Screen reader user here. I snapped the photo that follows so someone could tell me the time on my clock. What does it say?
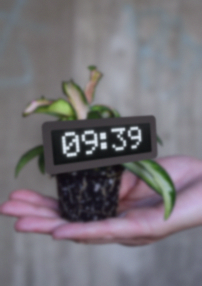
9:39
